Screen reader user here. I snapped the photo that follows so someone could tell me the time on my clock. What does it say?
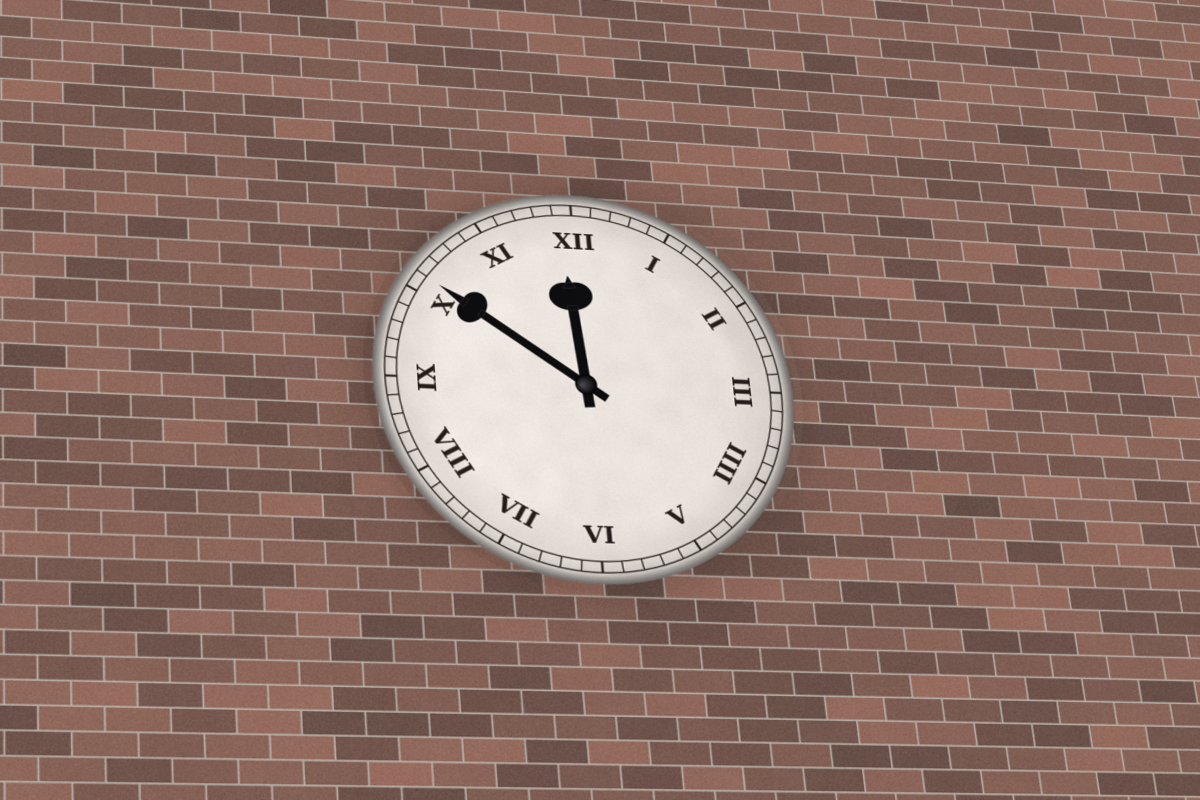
11:51
